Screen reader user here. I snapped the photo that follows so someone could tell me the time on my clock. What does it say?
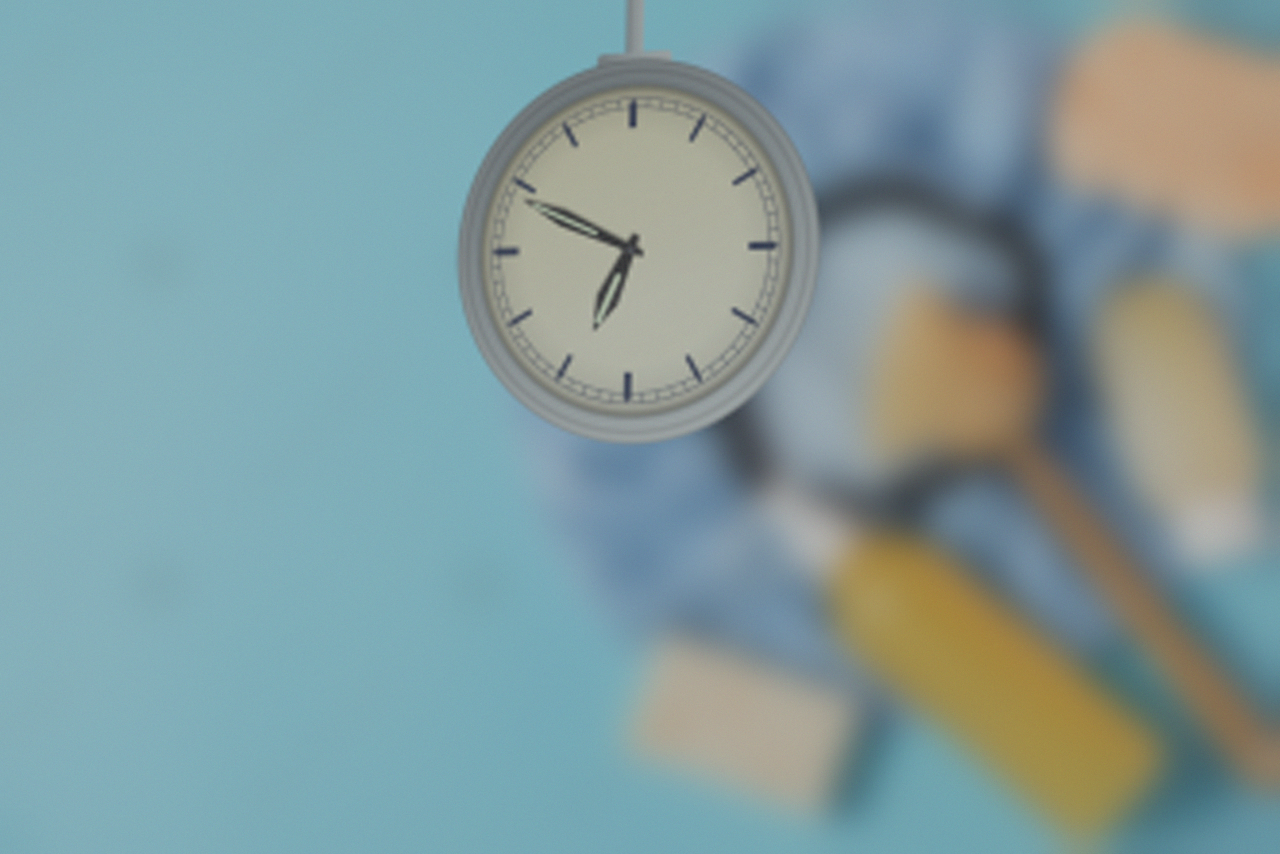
6:49
